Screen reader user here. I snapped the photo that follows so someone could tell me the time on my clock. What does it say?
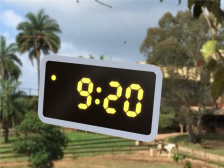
9:20
